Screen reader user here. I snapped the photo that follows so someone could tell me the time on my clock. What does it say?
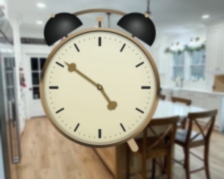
4:51
